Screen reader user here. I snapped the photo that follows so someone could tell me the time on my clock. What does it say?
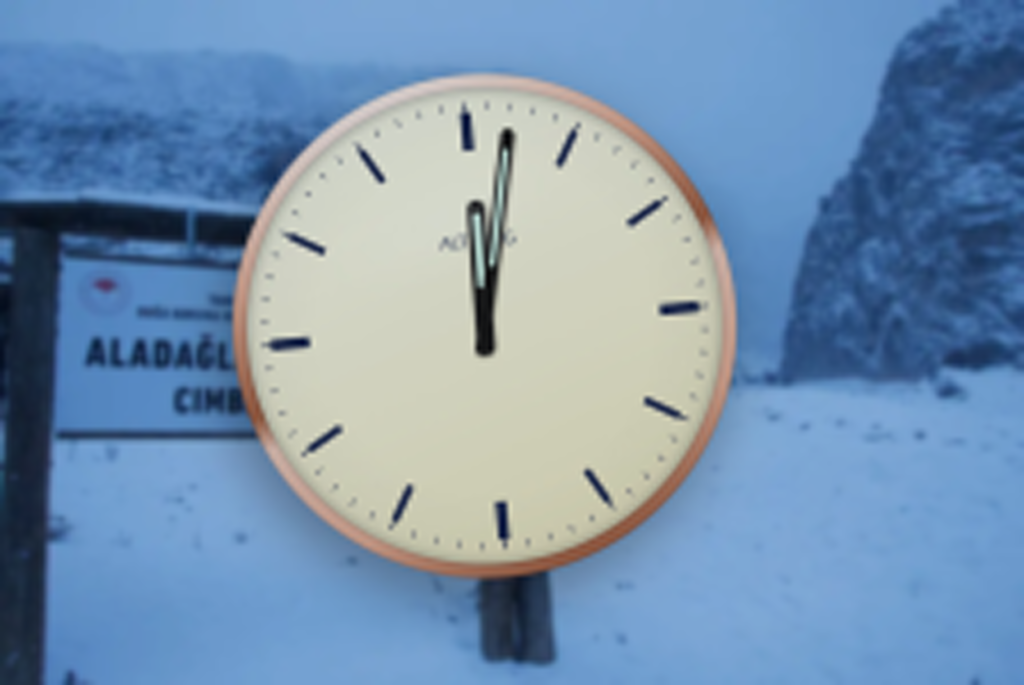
12:02
